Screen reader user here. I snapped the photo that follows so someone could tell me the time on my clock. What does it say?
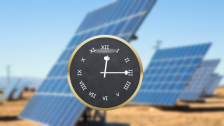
12:15
